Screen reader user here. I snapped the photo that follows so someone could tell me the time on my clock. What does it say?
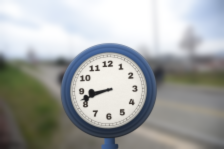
8:42
